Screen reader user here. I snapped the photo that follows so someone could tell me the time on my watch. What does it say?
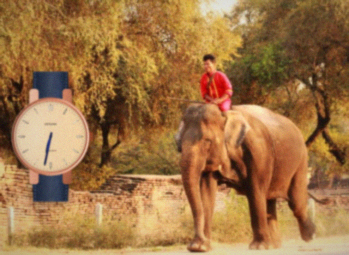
6:32
